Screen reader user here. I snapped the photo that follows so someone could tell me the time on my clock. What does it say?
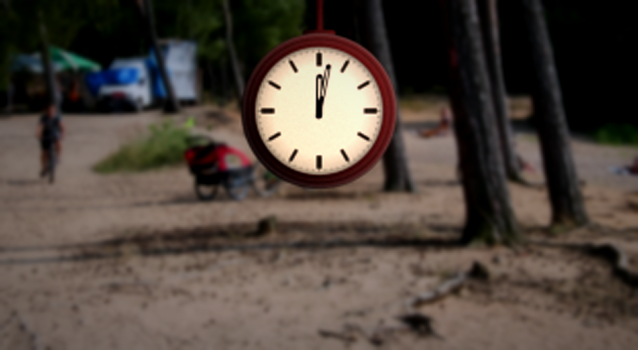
12:02
